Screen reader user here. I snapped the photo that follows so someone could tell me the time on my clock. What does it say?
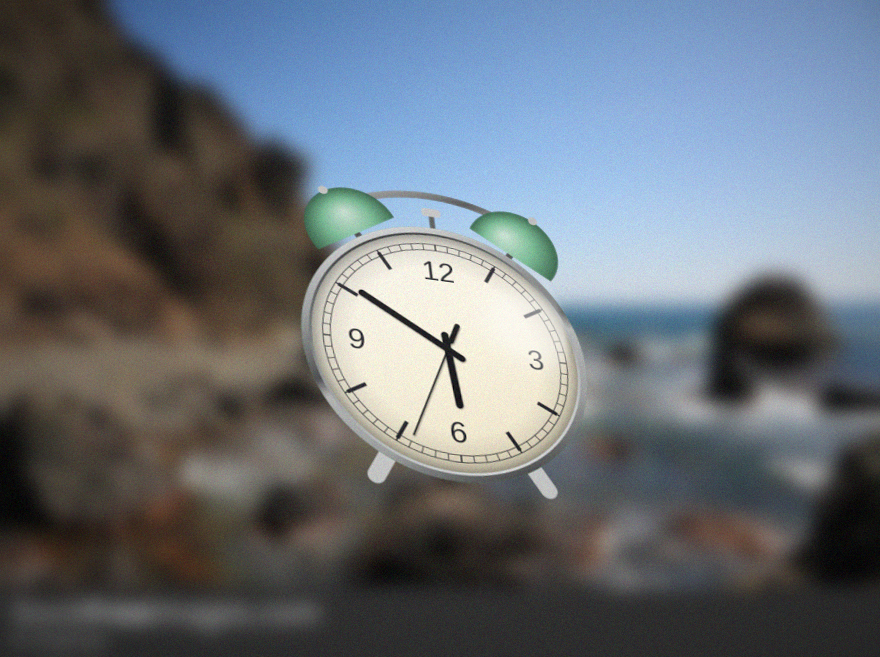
5:50:34
